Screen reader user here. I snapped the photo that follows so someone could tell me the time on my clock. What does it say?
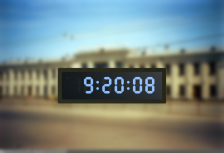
9:20:08
